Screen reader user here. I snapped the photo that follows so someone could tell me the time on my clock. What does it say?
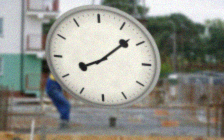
8:08
